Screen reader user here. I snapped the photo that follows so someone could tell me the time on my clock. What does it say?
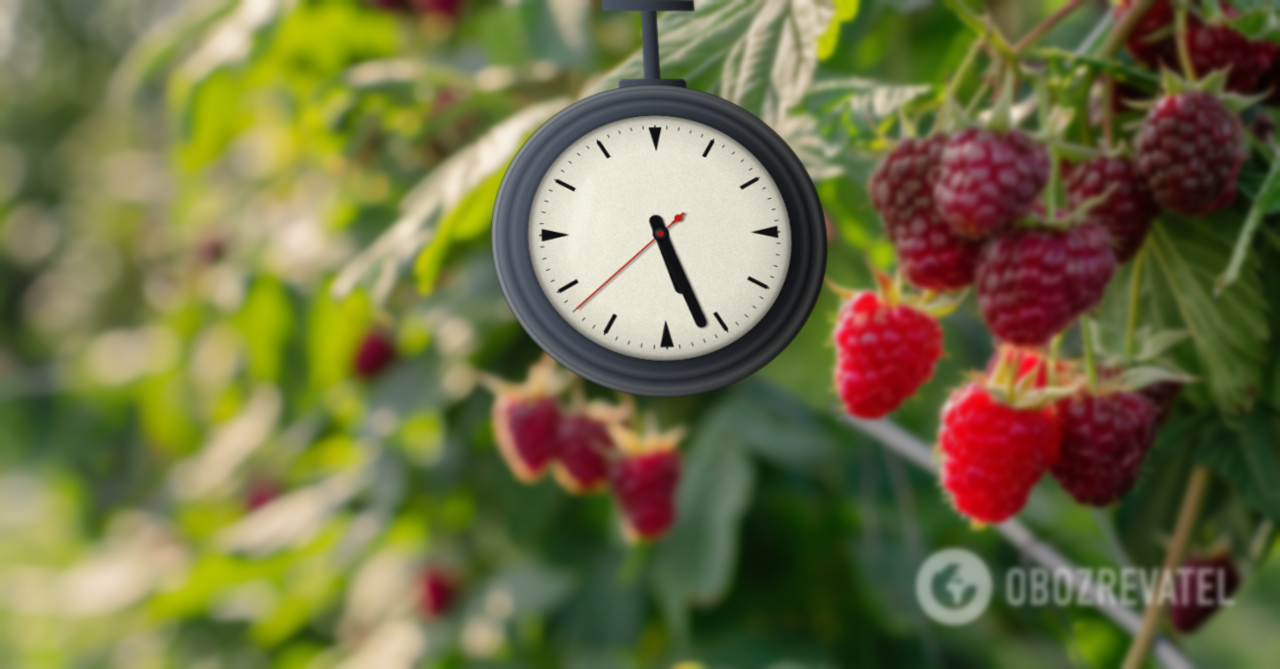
5:26:38
